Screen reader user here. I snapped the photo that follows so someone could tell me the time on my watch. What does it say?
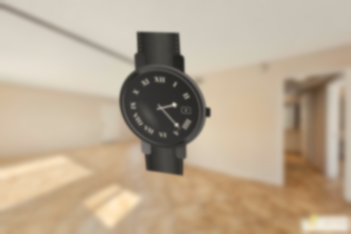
2:23
